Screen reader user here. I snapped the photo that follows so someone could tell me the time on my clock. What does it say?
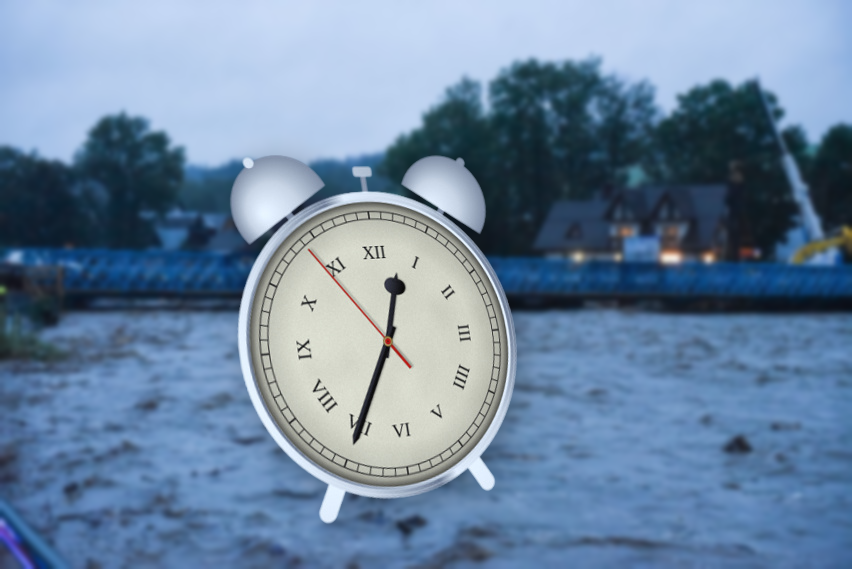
12:34:54
